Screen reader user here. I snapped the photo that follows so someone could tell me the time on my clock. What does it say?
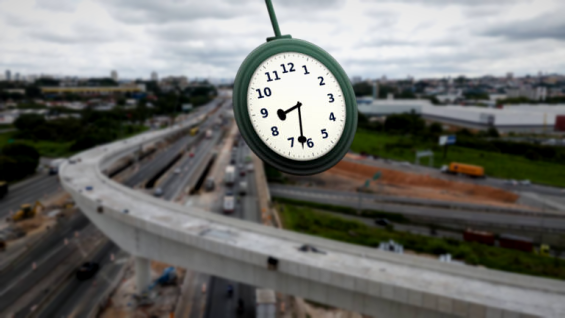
8:32
